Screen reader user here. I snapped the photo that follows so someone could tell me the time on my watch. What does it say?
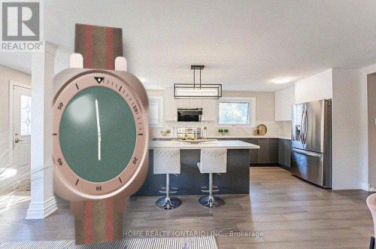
5:59
